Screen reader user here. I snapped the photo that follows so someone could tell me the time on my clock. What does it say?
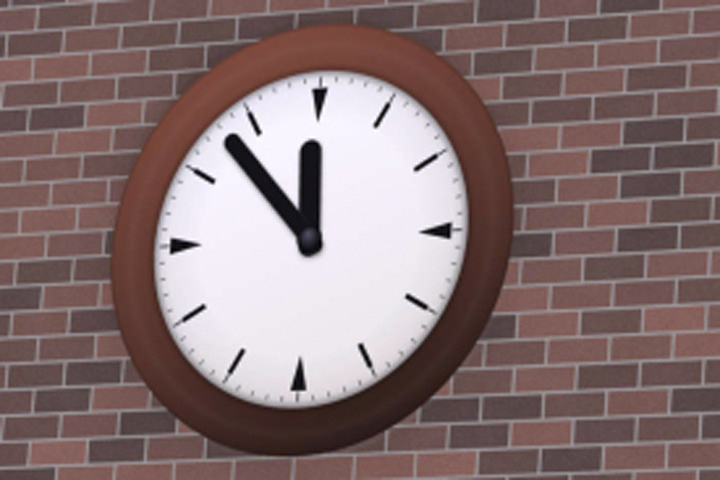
11:53
